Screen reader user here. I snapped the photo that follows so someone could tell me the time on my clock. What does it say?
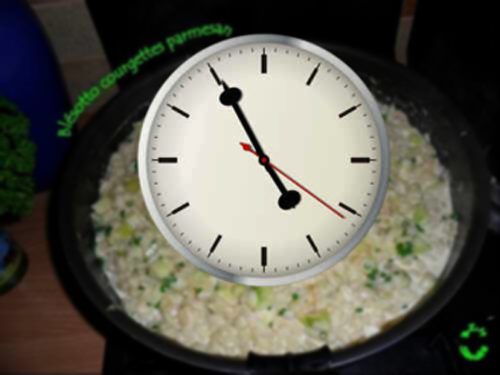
4:55:21
